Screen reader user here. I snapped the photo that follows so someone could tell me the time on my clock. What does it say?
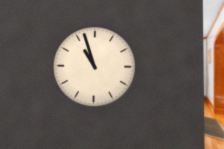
10:57
